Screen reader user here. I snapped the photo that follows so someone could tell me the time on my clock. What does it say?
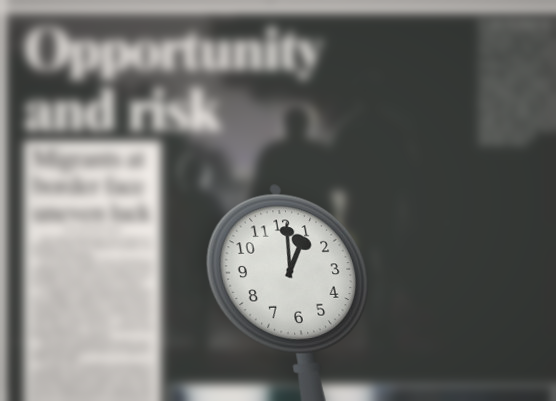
1:01
